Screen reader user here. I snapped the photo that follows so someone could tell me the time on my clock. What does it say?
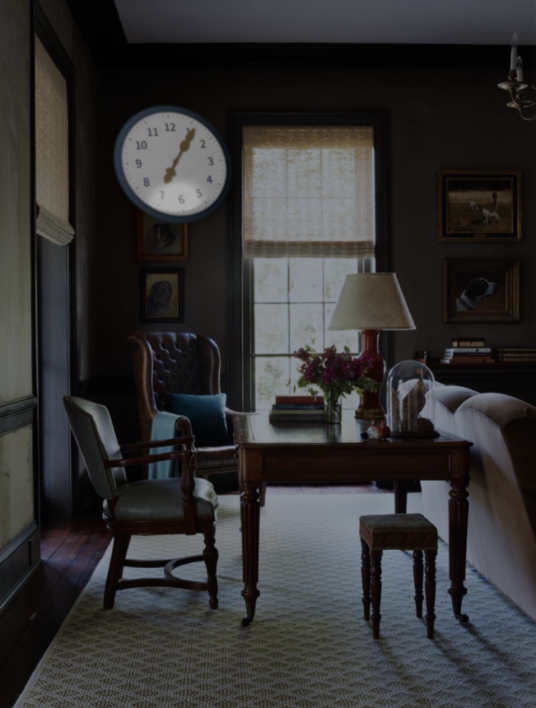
7:06
